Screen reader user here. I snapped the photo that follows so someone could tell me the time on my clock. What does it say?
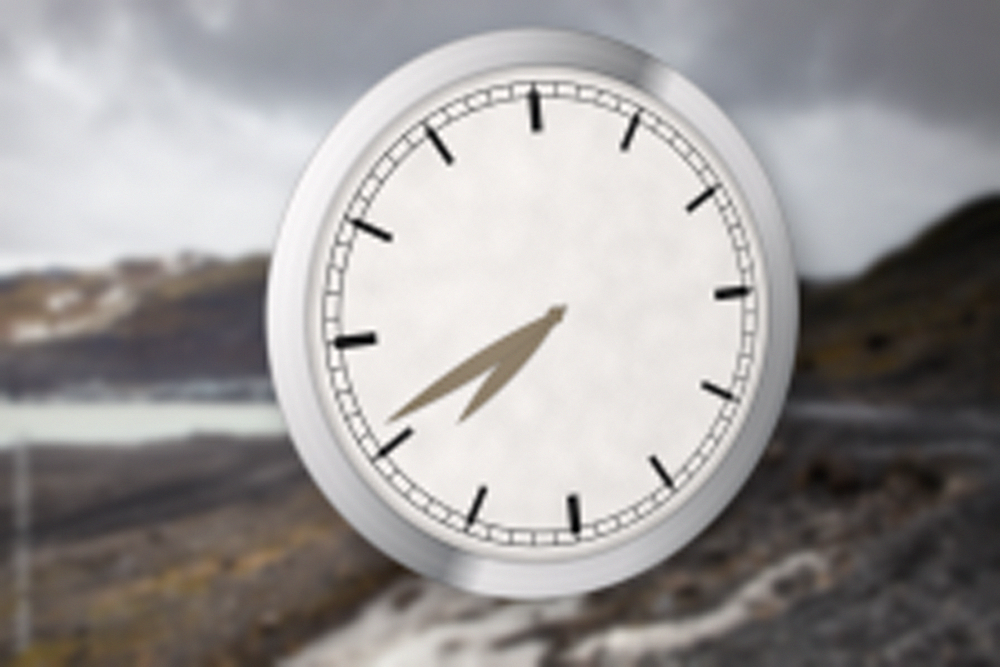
7:41
